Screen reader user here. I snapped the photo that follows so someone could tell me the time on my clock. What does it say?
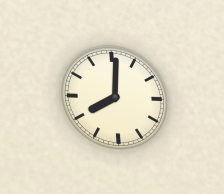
8:01
